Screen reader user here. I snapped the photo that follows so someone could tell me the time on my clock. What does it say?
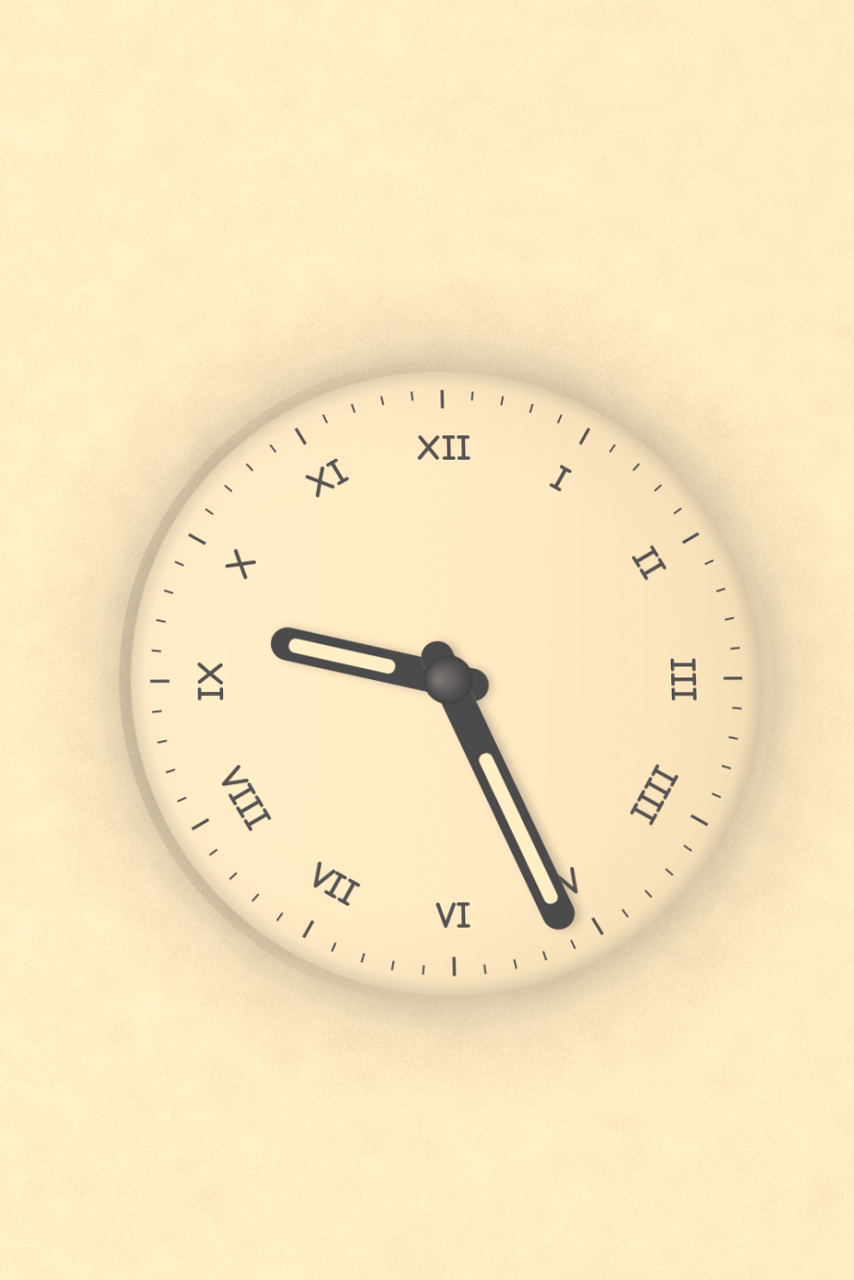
9:26
